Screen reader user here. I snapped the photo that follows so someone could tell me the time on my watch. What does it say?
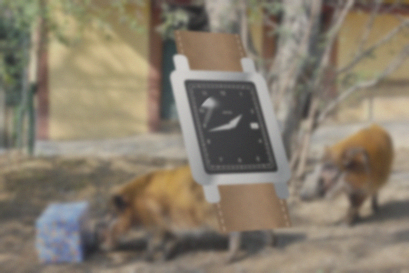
1:43
